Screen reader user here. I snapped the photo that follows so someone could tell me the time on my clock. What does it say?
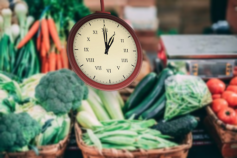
1:00
